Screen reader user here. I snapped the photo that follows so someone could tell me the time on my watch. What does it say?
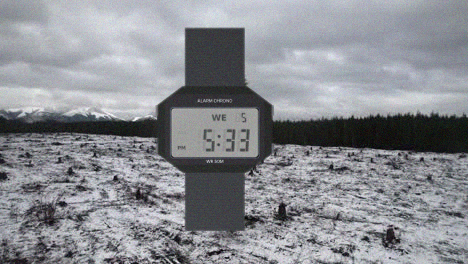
5:33
